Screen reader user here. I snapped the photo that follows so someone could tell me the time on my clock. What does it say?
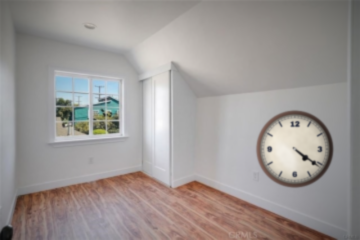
4:21
